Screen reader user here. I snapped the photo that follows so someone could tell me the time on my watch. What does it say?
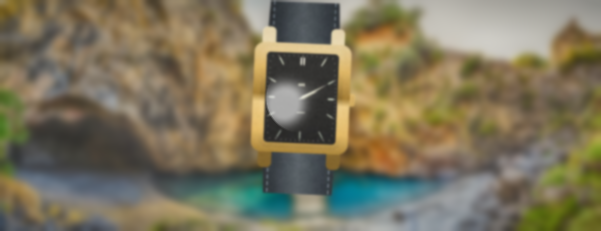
2:10
